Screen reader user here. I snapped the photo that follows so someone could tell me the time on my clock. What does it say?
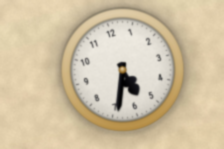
5:34
